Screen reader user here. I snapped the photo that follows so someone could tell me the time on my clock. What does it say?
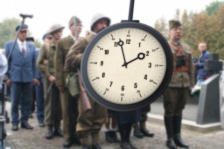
1:57
